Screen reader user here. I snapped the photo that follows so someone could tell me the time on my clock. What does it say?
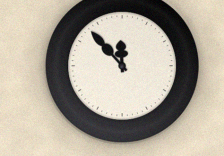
11:53
